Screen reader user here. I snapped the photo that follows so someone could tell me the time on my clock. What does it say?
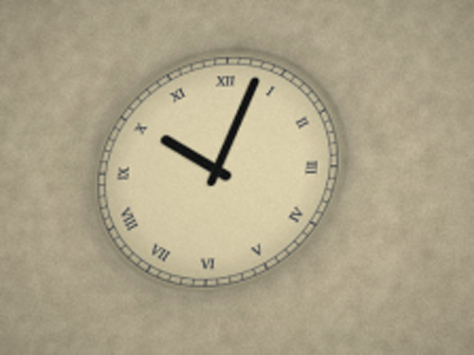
10:03
